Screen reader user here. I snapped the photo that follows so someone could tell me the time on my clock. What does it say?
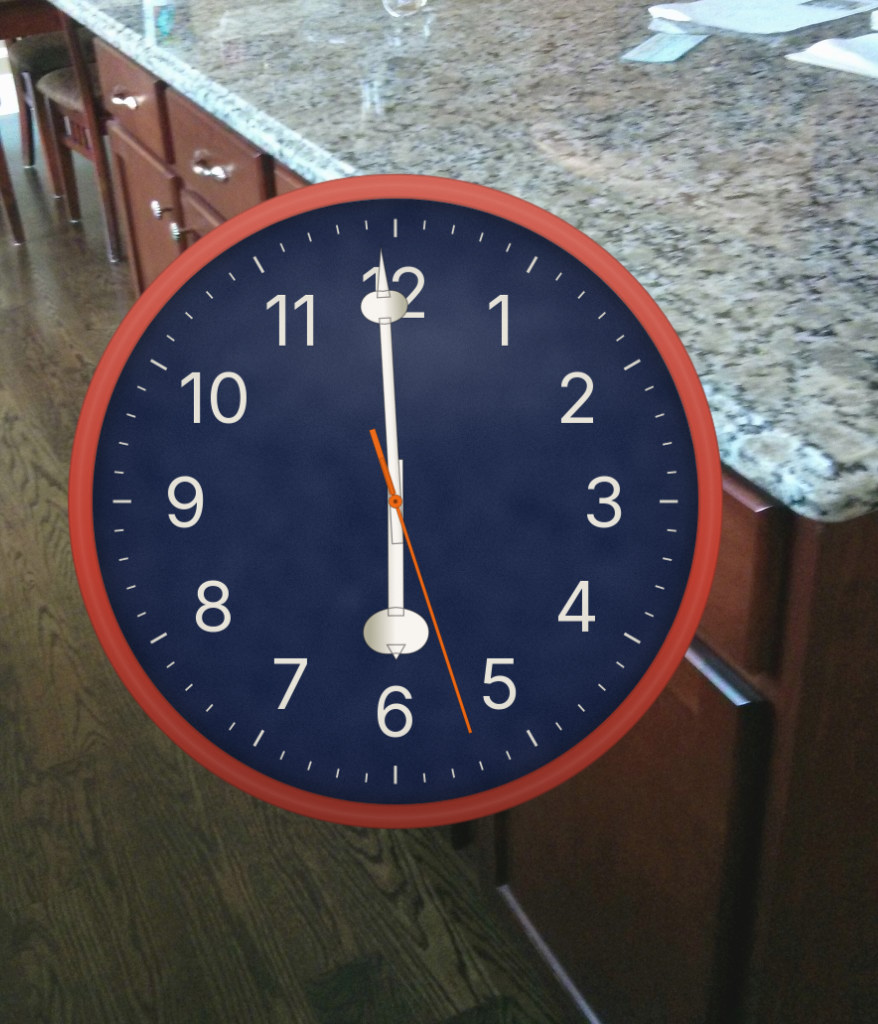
5:59:27
